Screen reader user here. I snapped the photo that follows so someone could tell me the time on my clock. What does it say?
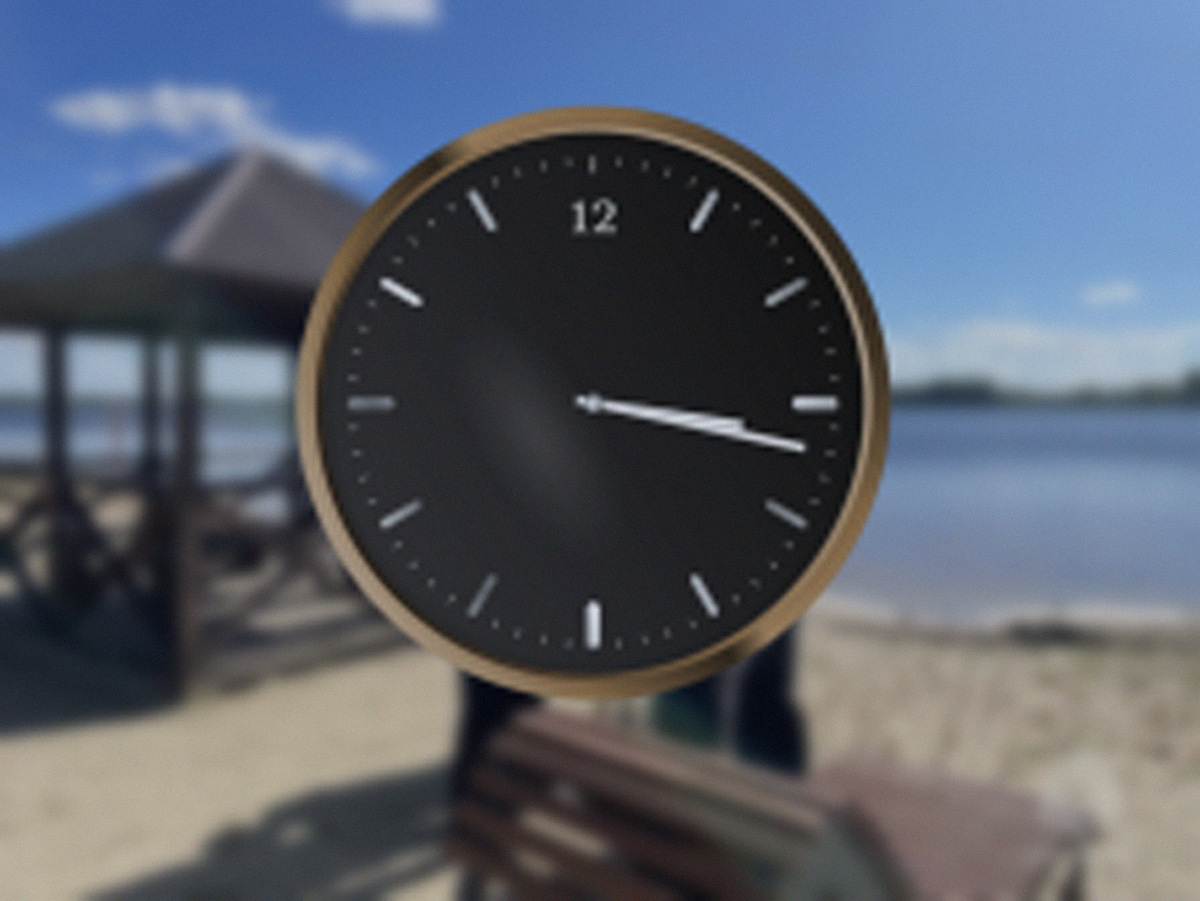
3:17
